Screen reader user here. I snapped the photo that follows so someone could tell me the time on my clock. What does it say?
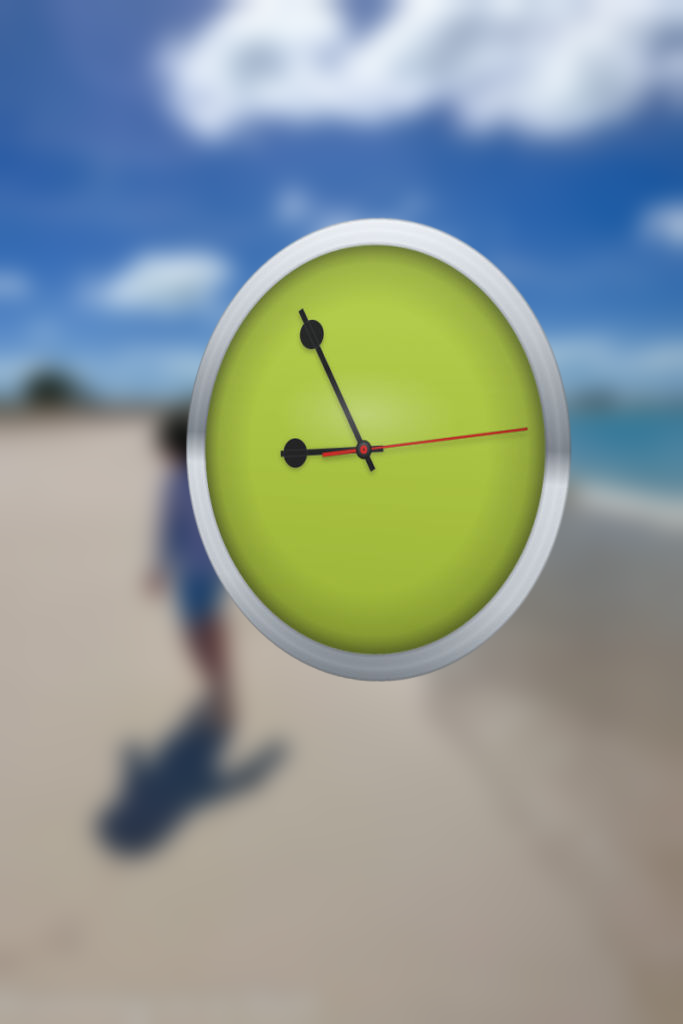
8:55:14
